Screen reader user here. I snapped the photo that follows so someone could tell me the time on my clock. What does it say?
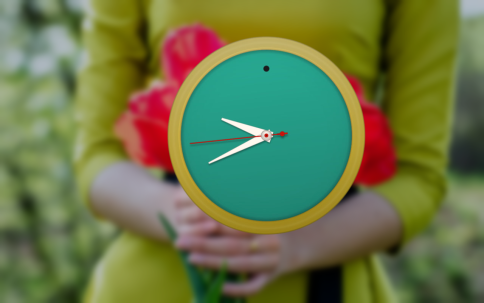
9:40:44
